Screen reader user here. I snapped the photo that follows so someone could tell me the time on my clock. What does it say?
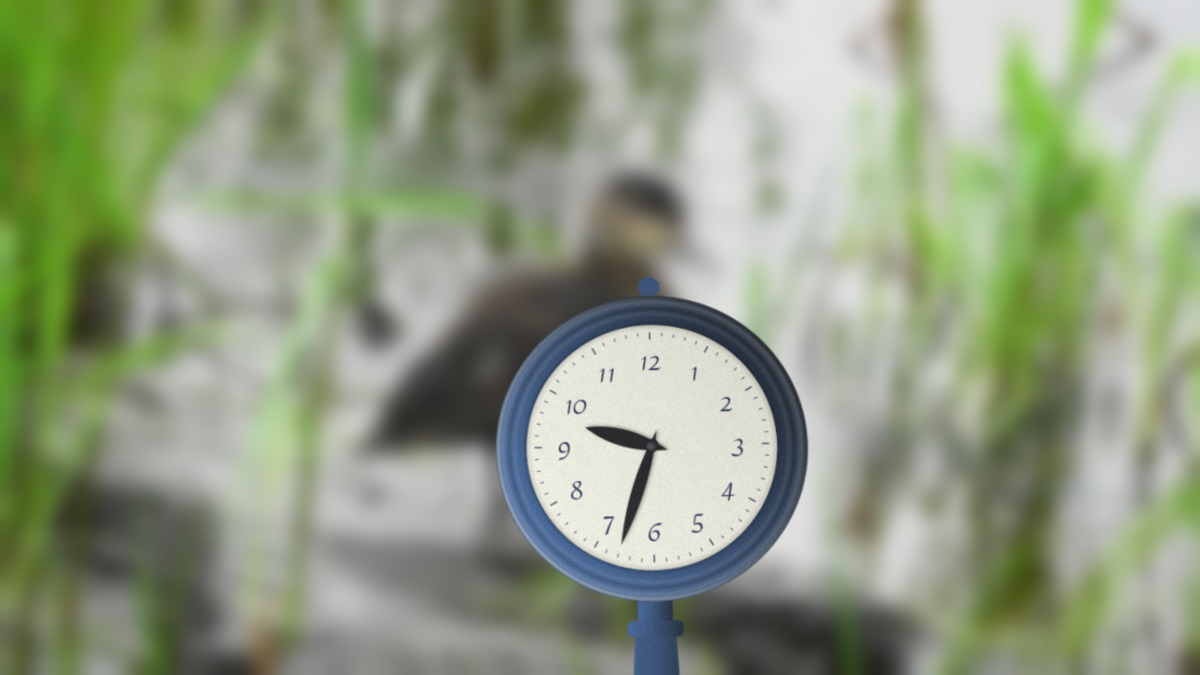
9:33
